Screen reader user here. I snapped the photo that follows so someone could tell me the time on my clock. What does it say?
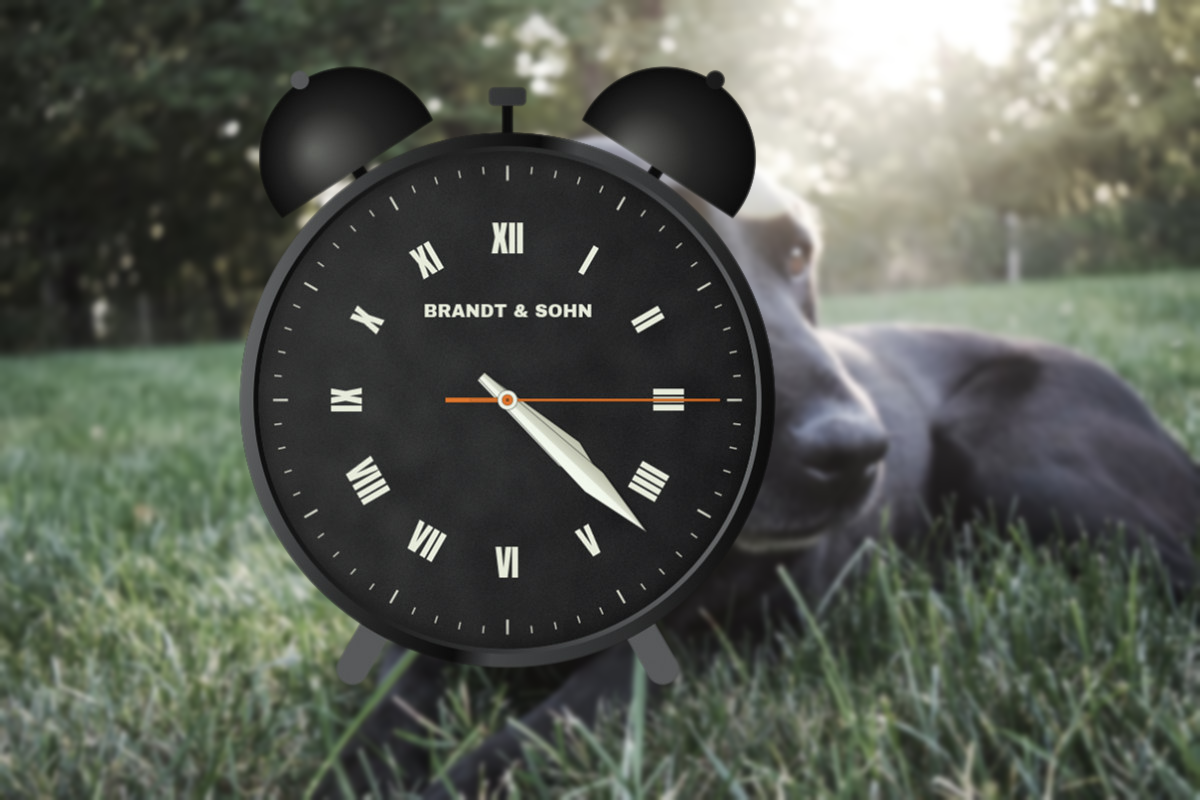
4:22:15
